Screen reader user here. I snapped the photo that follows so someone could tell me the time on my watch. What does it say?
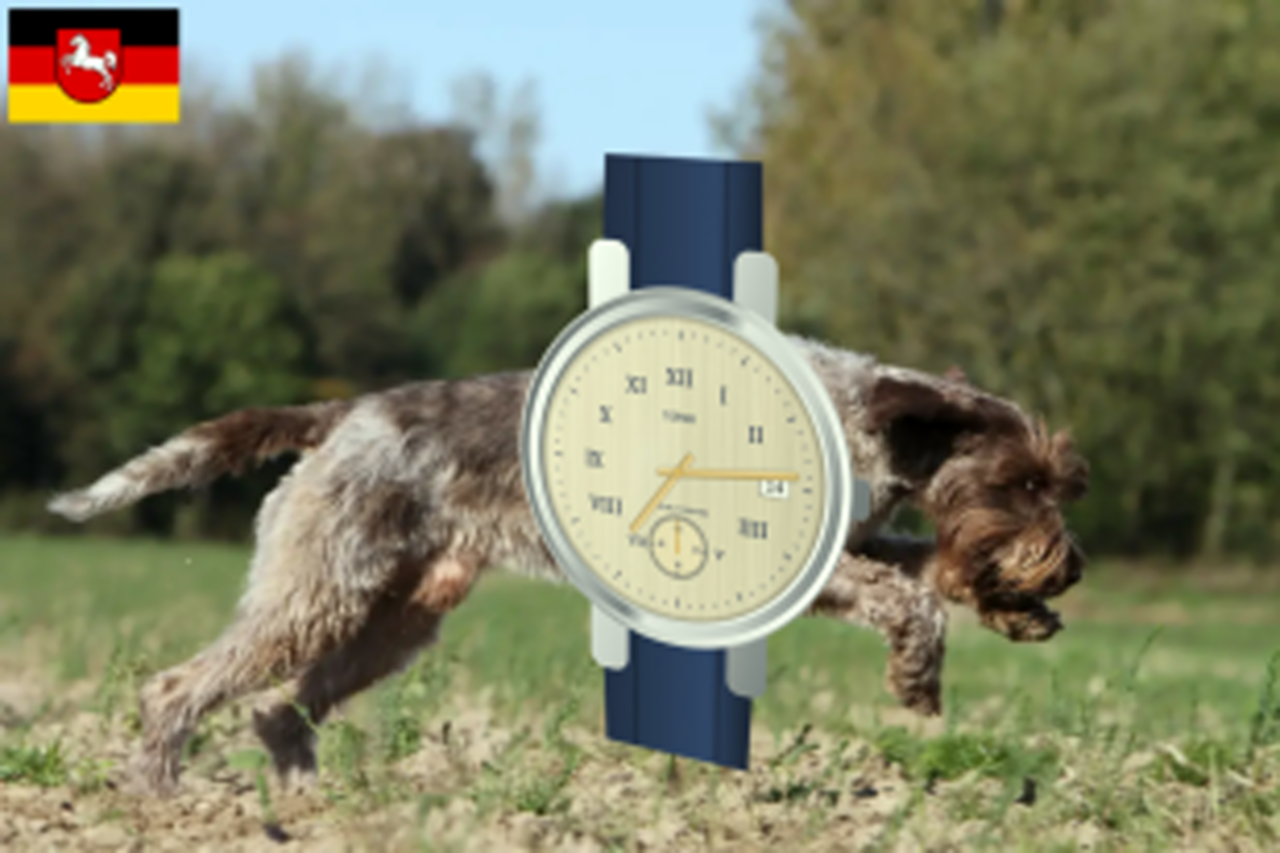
7:14
